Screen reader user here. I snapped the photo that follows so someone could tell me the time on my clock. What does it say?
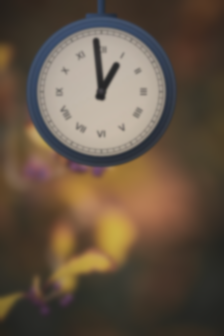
12:59
